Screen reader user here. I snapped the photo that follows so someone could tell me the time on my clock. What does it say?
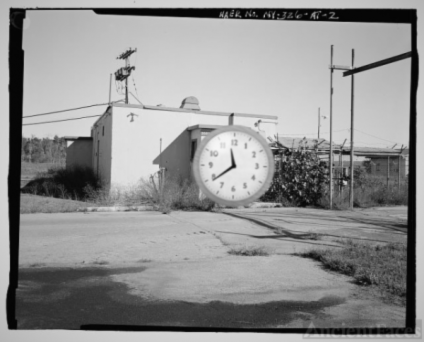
11:39
